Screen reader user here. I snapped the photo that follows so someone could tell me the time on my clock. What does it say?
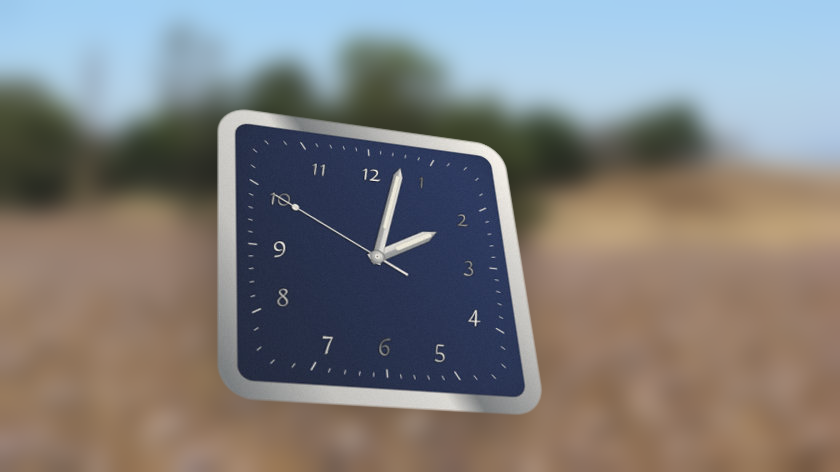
2:02:50
